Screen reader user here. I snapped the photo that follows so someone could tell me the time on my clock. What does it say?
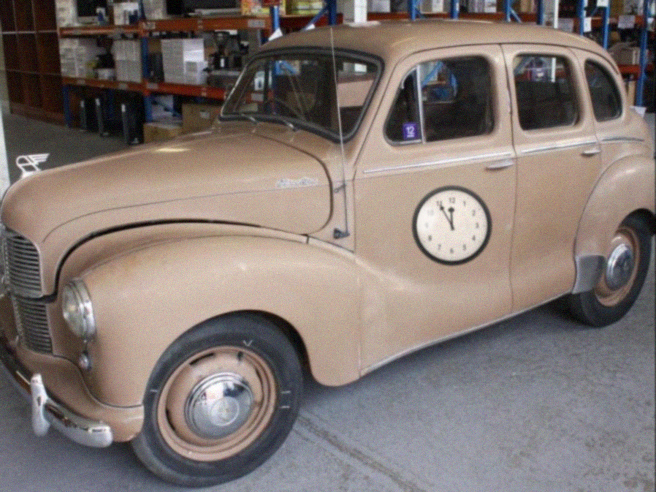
11:55
